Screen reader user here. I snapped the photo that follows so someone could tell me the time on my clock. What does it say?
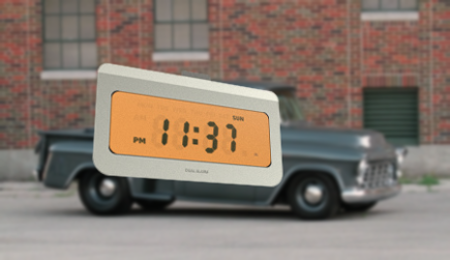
11:37
